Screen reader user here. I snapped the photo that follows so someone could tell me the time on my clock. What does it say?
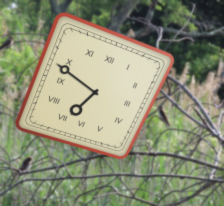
6:48
